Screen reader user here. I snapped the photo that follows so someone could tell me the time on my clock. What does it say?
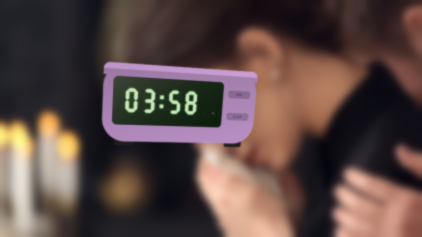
3:58
